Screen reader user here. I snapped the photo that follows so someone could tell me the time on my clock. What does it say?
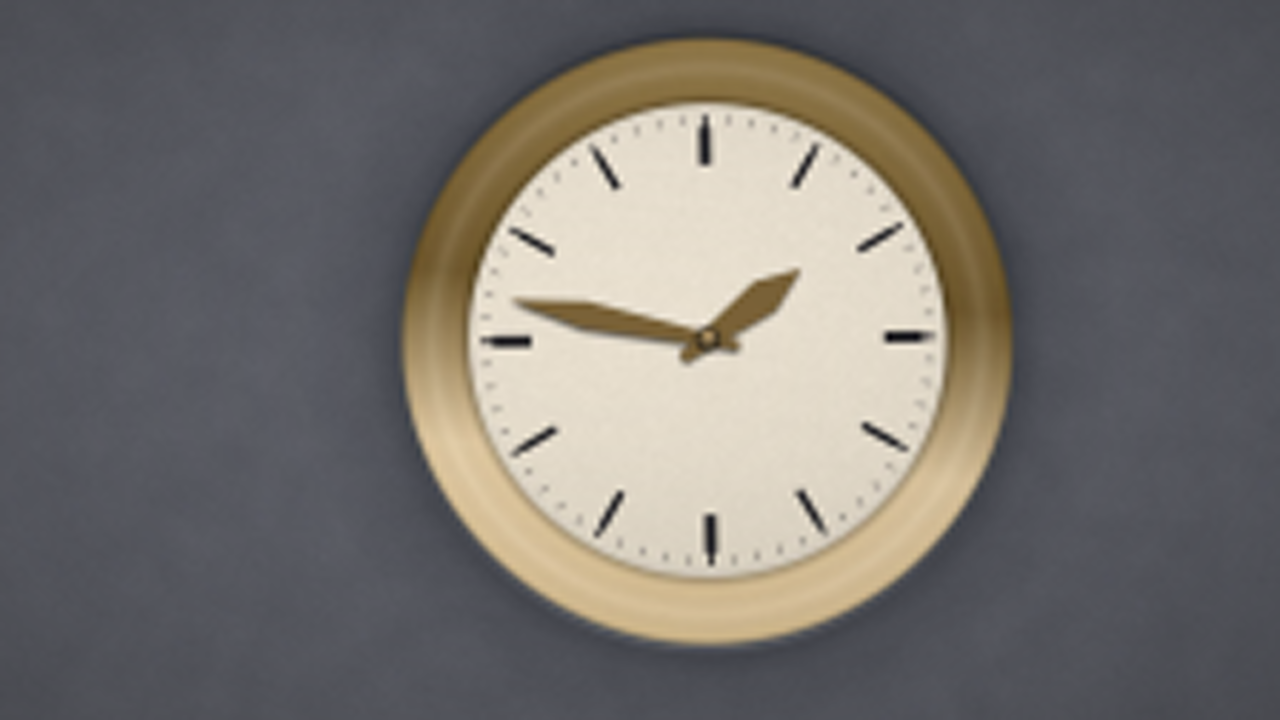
1:47
